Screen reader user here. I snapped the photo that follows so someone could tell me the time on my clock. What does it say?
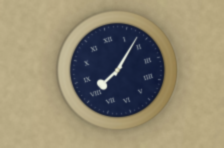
8:08
